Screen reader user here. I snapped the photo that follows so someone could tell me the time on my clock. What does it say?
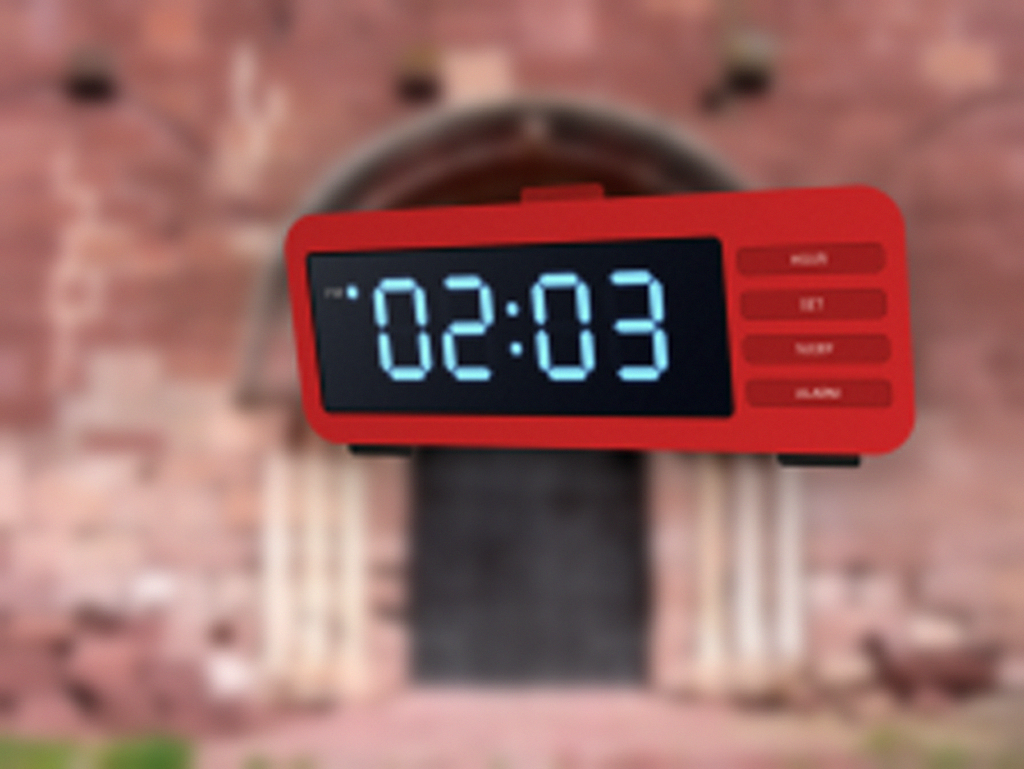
2:03
